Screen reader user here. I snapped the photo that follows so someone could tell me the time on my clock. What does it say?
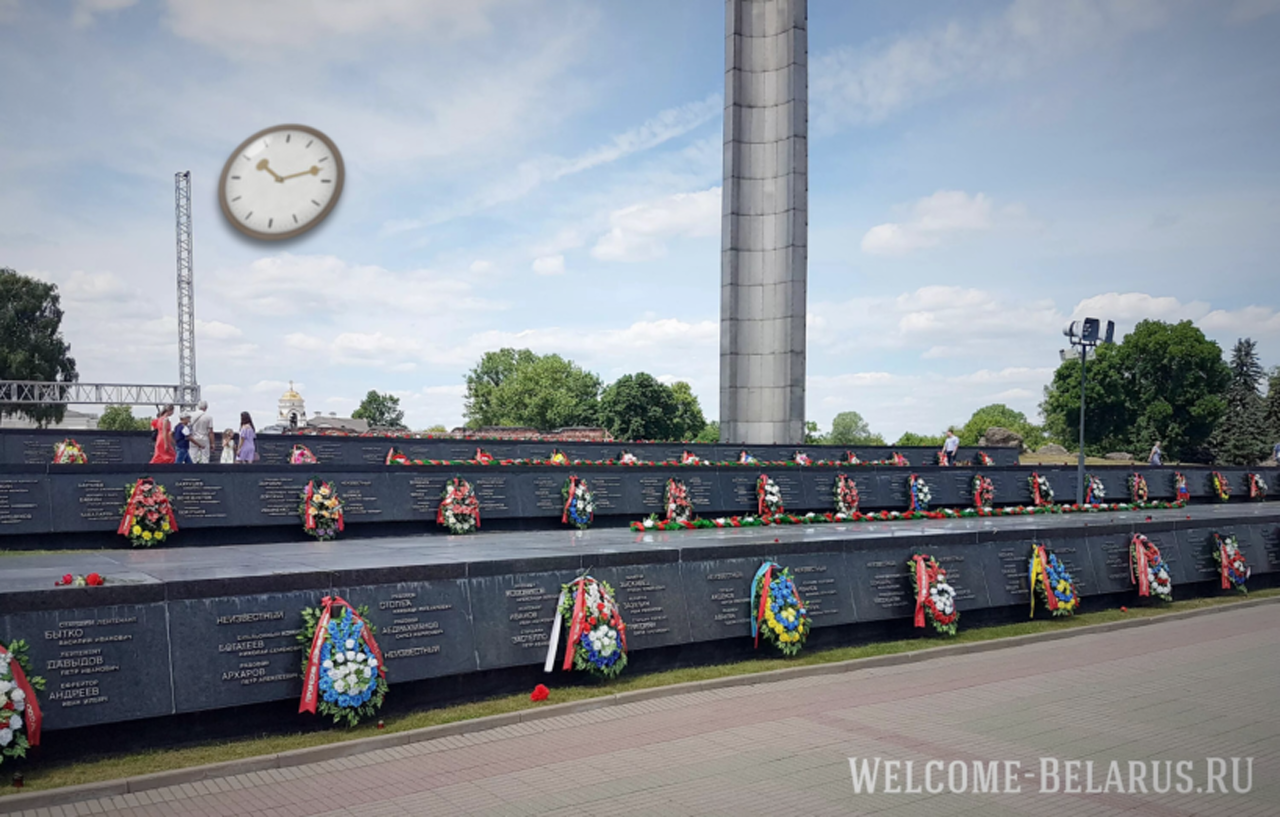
10:12
